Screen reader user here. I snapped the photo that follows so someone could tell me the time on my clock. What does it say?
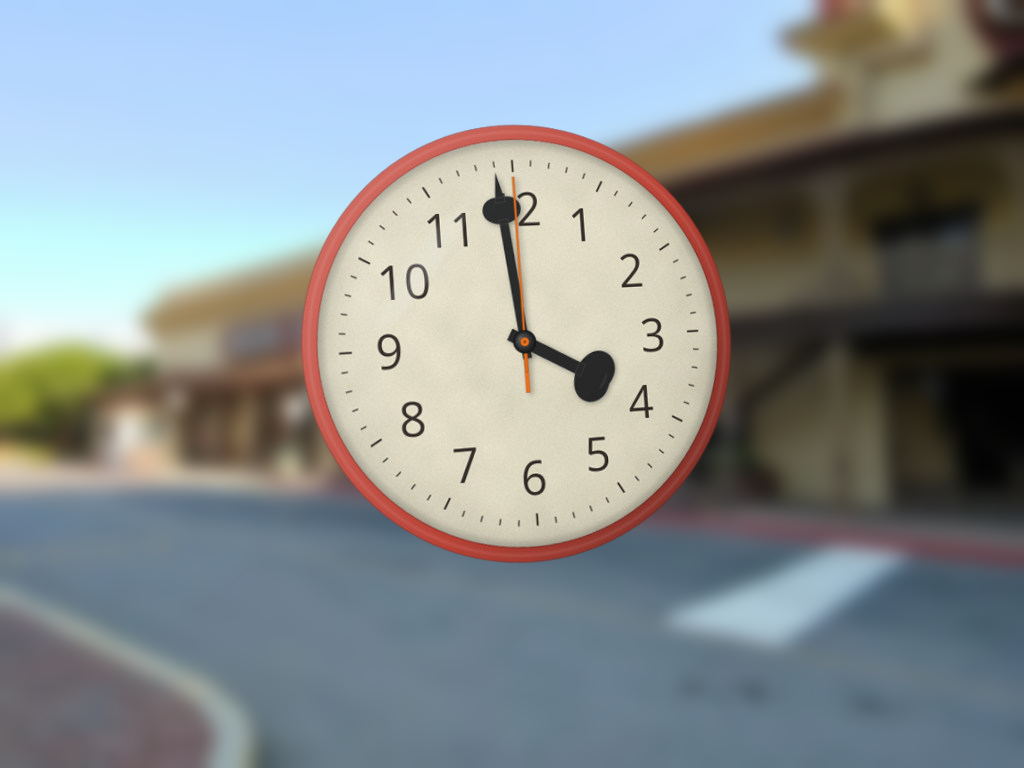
3:59:00
